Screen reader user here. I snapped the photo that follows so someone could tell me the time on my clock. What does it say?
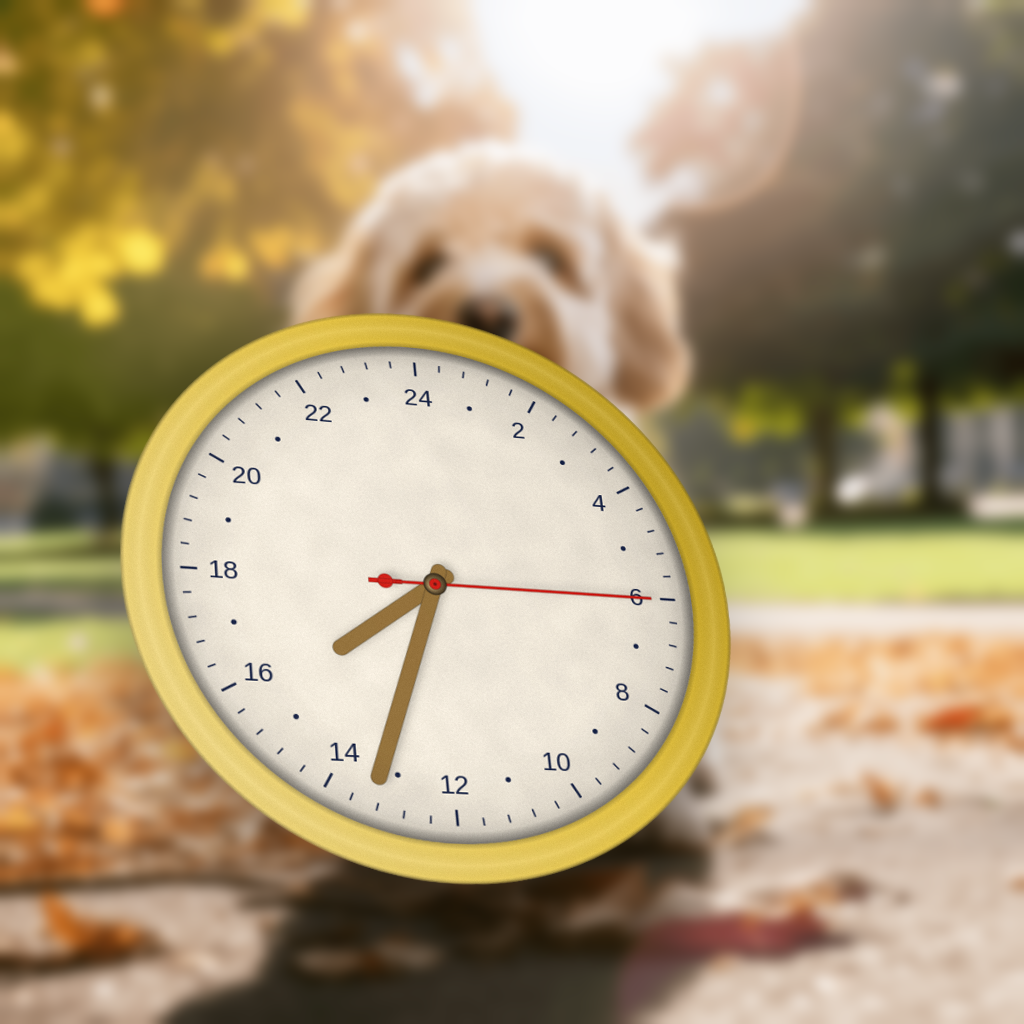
15:33:15
